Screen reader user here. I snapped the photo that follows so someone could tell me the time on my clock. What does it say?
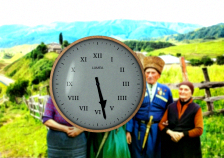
5:28
